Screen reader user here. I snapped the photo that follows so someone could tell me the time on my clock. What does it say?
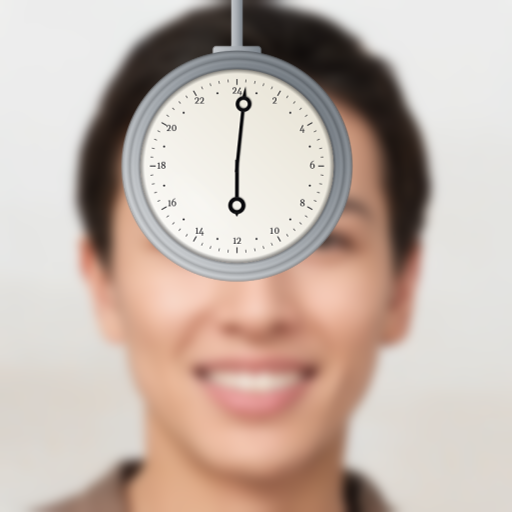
12:01
